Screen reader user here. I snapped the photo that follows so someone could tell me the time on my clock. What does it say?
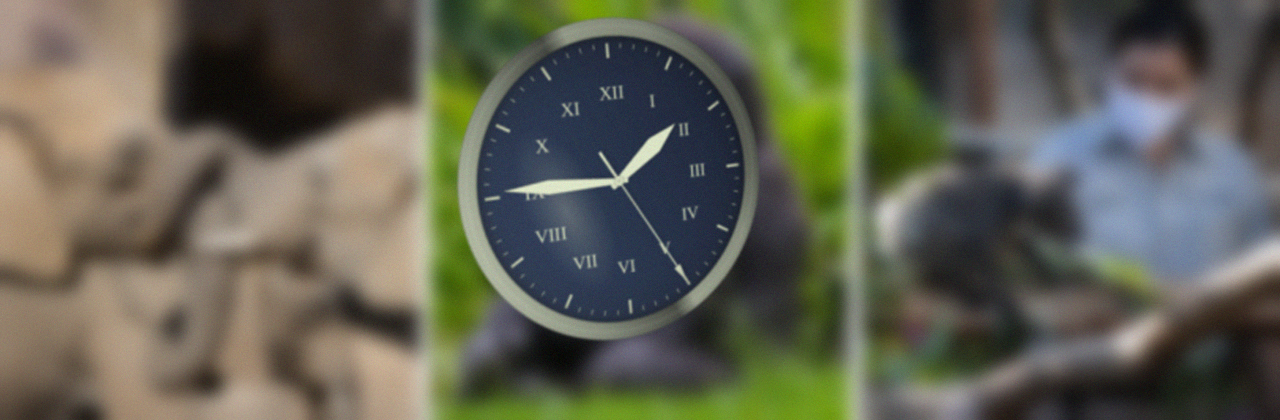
1:45:25
